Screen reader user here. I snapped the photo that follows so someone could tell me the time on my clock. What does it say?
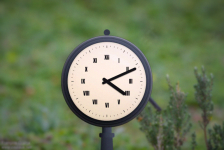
4:11
